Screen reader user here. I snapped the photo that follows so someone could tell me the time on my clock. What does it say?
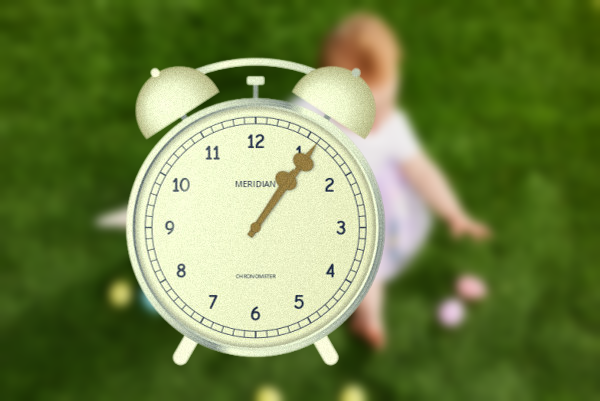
1:06
